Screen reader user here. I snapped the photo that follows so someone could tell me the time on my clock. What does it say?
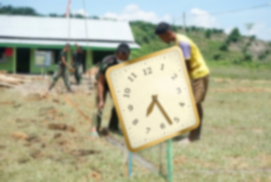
7:27
